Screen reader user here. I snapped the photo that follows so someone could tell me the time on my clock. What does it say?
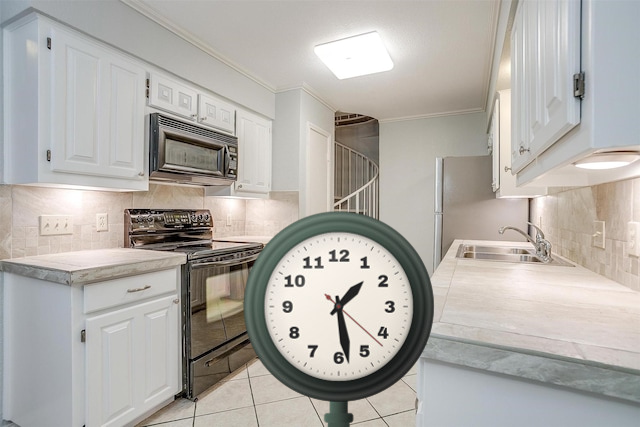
1:28:22
